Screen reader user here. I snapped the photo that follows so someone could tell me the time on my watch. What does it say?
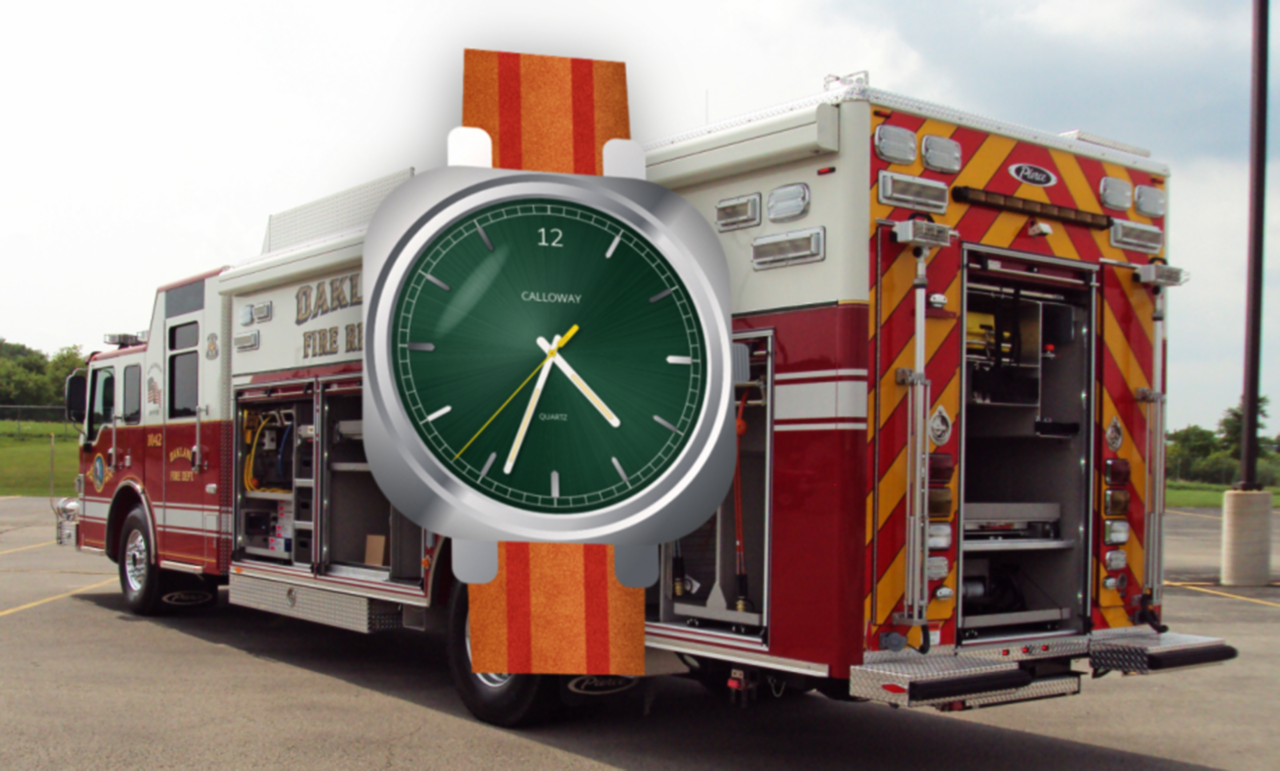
4:33:37
